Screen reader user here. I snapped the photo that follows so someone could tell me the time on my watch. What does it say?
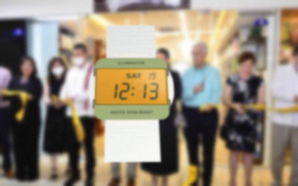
12:13
